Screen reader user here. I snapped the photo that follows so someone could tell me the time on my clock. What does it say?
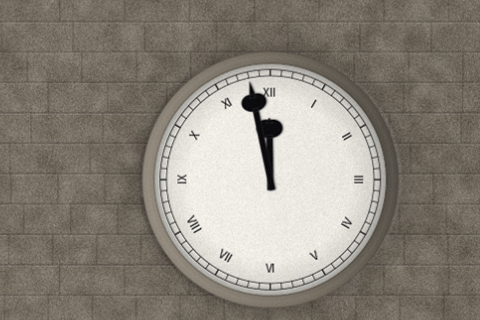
11:58
